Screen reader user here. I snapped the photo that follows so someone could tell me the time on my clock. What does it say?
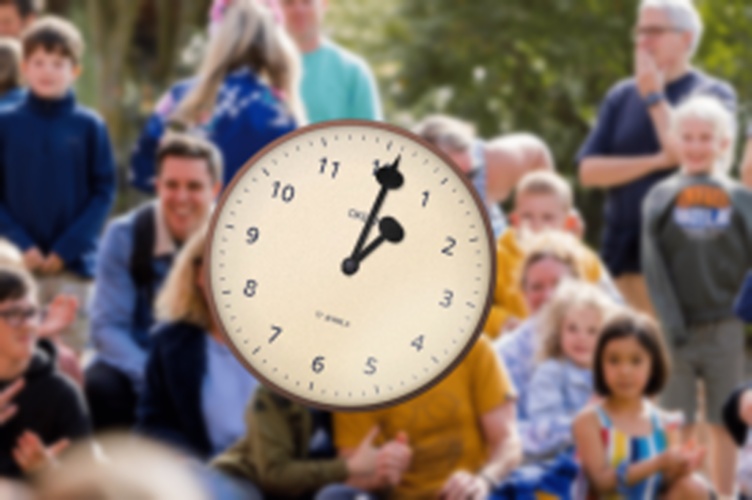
1:01
